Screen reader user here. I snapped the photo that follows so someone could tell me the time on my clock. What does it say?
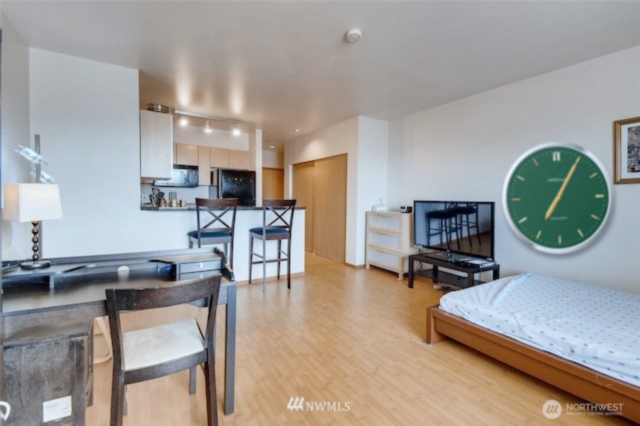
7:05
